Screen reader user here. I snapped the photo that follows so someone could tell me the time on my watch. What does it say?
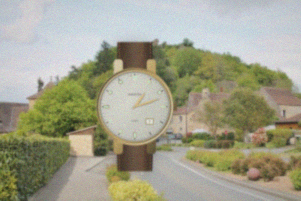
1:12
